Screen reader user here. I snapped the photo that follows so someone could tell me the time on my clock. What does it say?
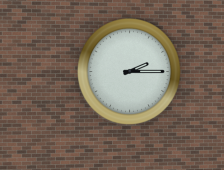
2:15
